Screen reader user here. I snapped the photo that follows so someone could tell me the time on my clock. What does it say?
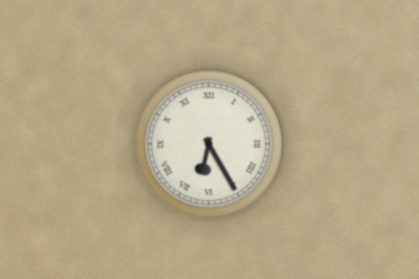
6:25
